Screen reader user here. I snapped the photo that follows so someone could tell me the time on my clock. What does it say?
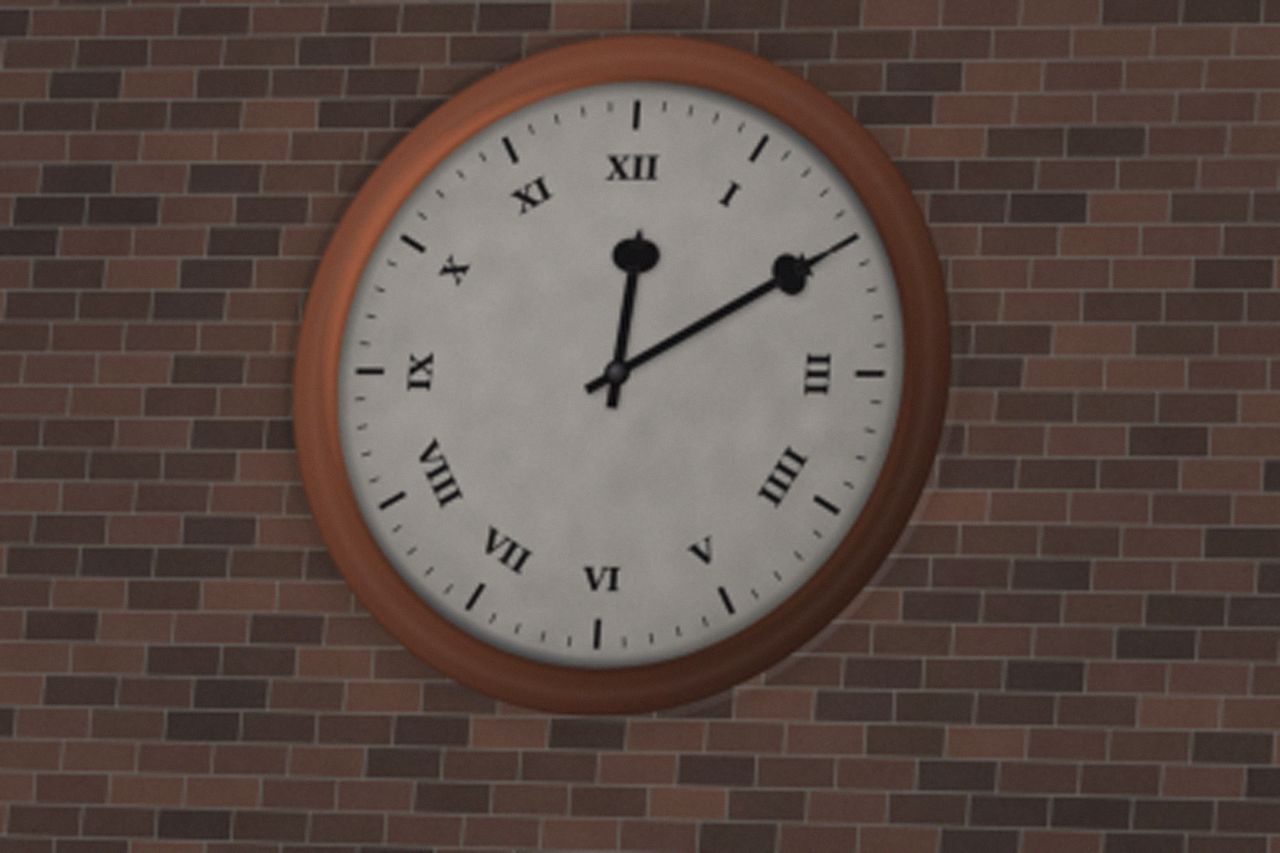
12:10
